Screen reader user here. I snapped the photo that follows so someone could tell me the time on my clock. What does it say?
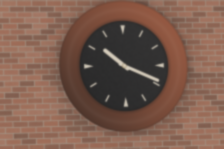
10:19
